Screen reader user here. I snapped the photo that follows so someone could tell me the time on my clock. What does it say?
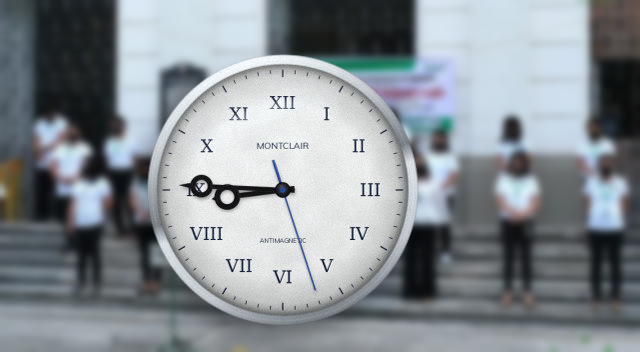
8:45:27
